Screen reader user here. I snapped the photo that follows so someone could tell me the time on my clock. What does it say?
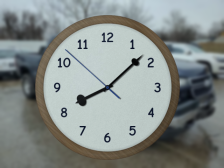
8:07:52
